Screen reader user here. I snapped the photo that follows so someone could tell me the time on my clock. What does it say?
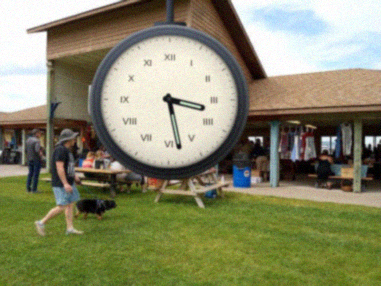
3:28
